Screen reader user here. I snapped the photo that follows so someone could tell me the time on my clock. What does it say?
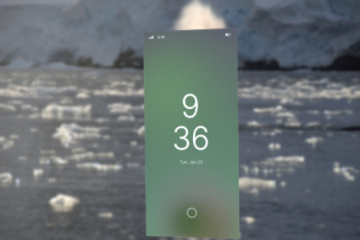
9:36
